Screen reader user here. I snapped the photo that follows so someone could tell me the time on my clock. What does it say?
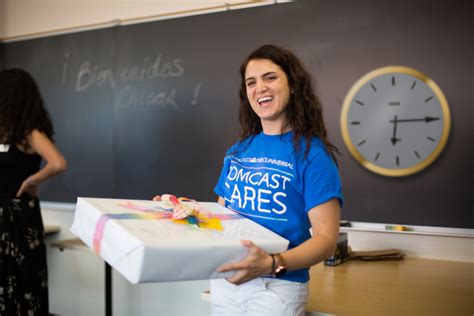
6:15
